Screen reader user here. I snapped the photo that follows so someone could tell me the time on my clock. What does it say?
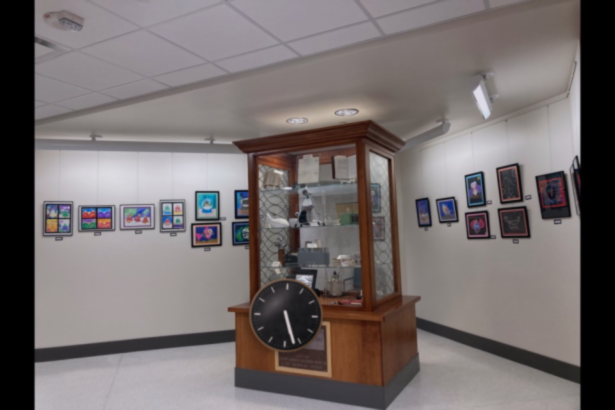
5:27
